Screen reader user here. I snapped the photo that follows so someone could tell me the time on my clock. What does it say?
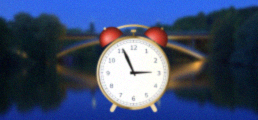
2:56
